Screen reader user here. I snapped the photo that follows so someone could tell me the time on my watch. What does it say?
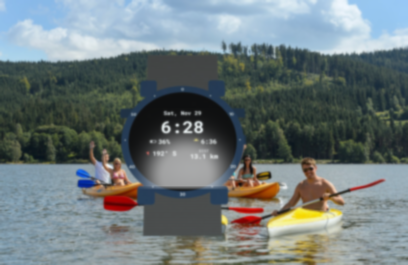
6:28
